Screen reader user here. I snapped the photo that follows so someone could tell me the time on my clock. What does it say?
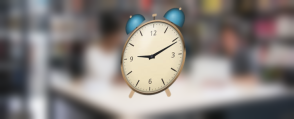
9:11
